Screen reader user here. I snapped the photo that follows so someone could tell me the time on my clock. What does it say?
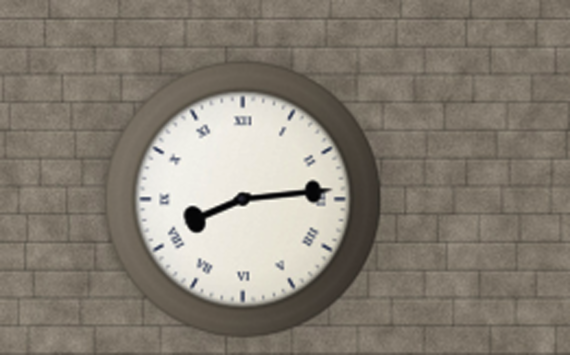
8:14
